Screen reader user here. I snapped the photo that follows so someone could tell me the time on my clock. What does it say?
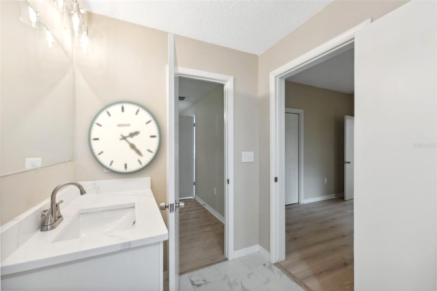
2:23
